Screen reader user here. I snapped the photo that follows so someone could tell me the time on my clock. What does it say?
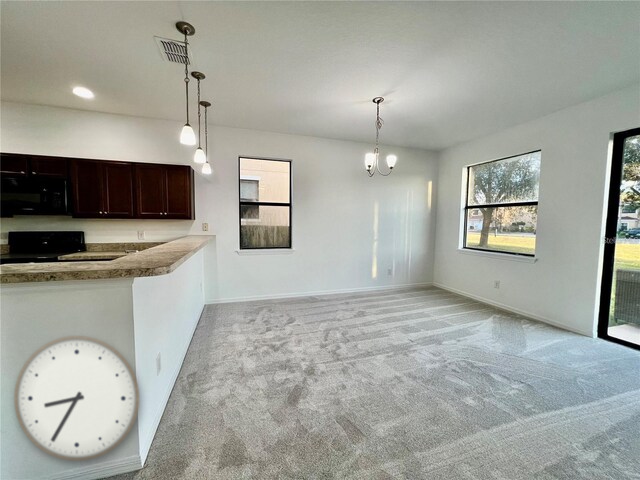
8:35
